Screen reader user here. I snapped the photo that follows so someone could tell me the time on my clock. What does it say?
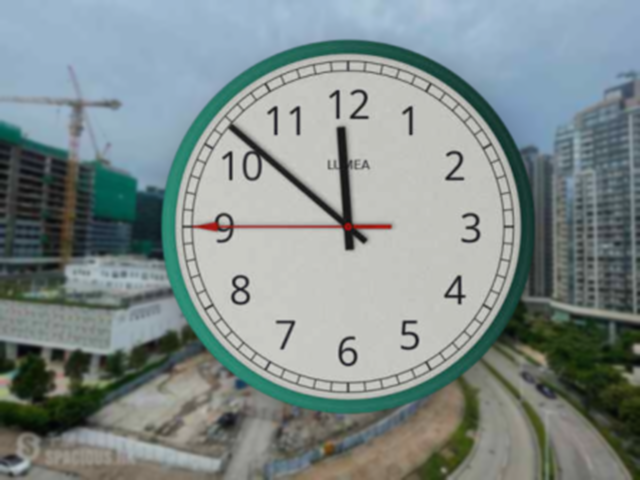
11:51:45
